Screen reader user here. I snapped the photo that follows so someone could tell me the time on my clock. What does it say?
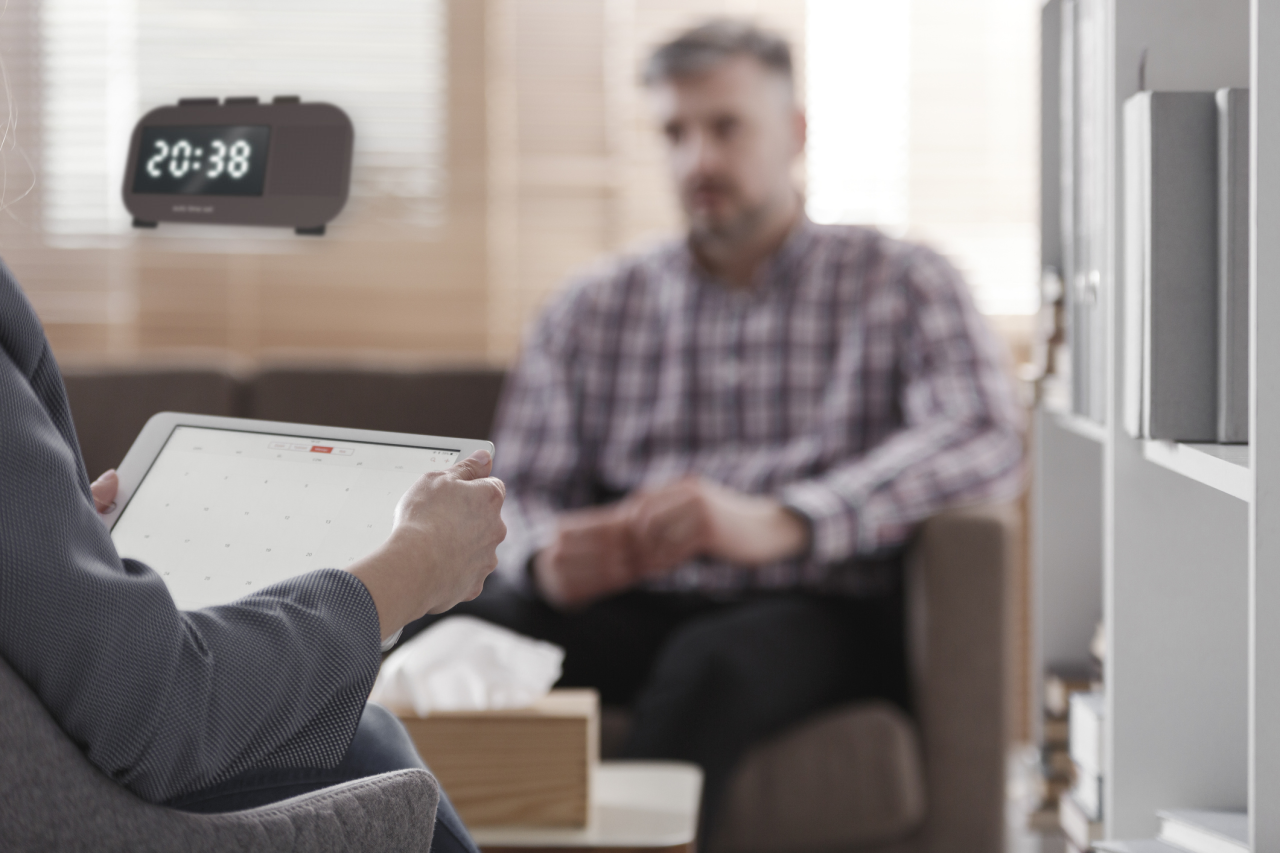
20:38
